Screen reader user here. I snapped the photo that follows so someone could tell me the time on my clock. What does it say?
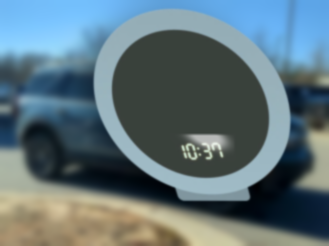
10:37
